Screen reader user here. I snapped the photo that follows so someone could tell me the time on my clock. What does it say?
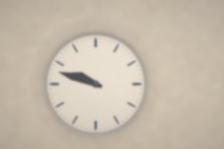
9:48
